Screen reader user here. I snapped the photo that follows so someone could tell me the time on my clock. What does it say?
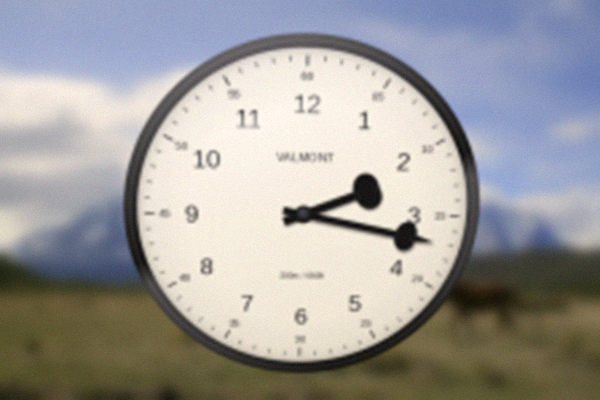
2:17
